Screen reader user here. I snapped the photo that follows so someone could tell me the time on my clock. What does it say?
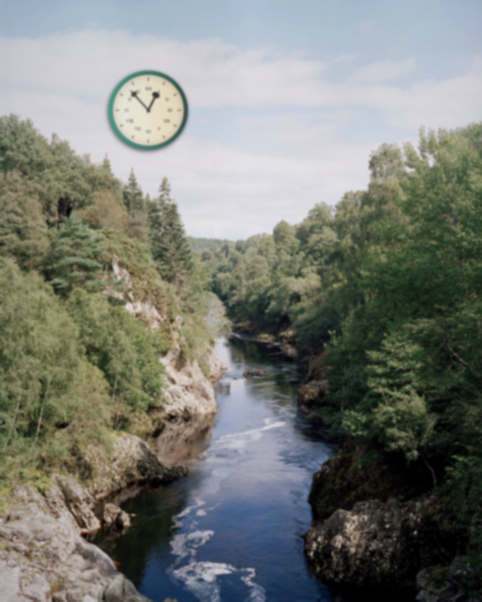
12:53
